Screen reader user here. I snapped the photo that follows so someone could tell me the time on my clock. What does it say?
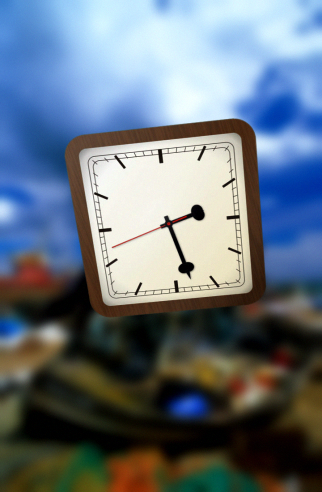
2:27:42
